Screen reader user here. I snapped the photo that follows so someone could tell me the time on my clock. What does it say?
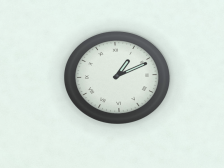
1:11
